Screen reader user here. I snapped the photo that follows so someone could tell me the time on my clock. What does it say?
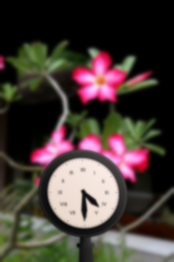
4:30
